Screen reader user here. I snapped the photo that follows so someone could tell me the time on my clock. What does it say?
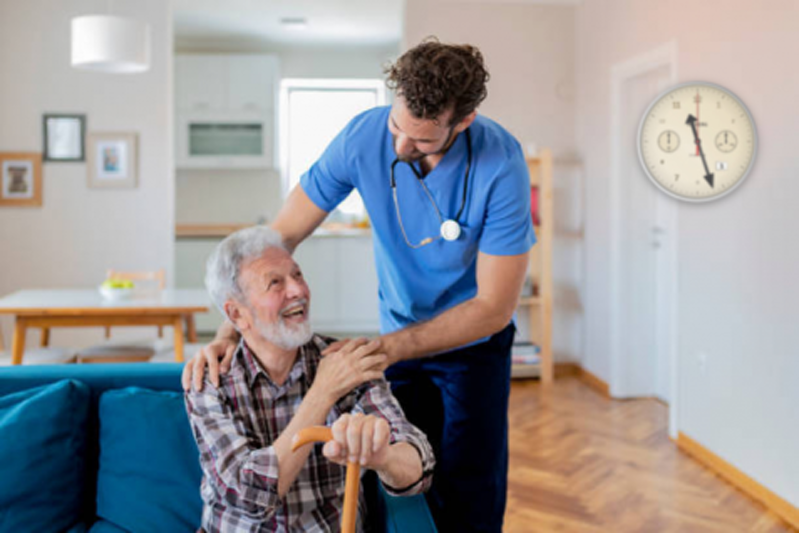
11:27
